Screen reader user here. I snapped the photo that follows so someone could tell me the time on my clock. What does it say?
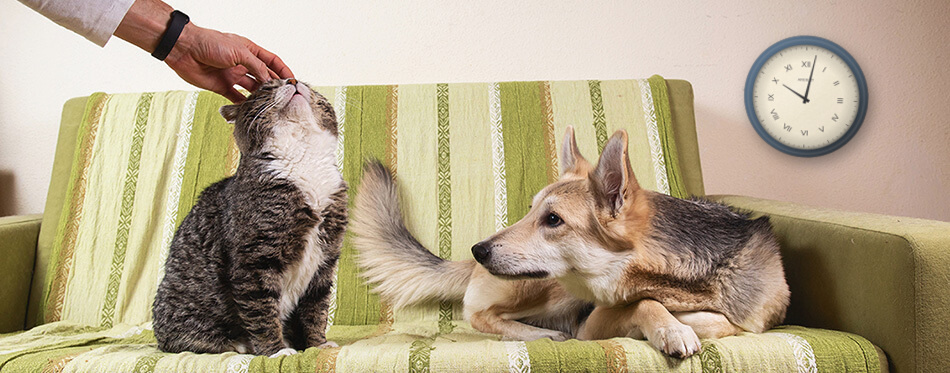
10:02
